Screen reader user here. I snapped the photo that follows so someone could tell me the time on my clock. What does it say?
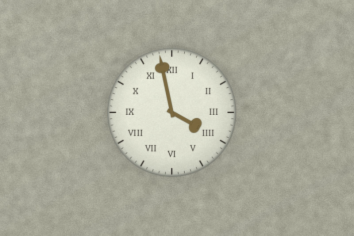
3:58
